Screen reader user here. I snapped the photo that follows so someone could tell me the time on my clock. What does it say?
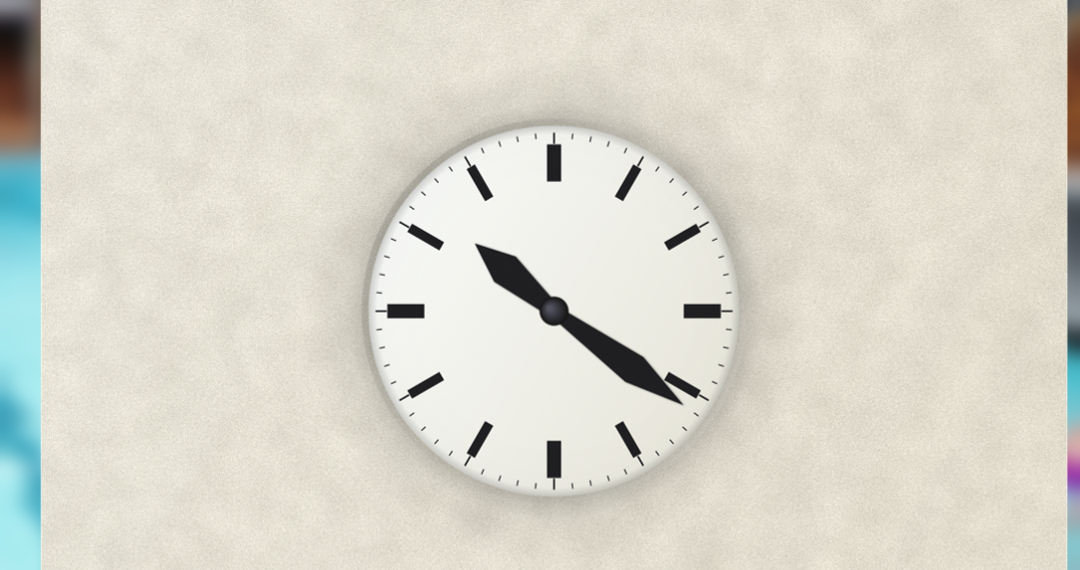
10:21
